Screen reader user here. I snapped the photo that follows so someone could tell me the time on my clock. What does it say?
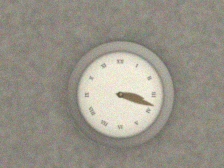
3:18
